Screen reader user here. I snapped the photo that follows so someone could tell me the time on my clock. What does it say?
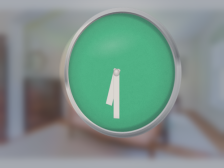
6:30
